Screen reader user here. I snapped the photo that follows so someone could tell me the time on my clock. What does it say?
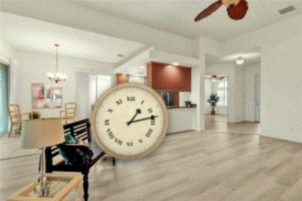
1:13
